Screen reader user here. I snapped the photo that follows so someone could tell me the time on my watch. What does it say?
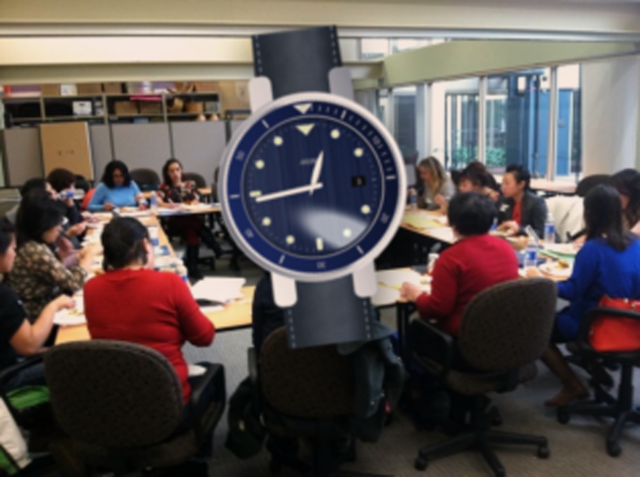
12:44
